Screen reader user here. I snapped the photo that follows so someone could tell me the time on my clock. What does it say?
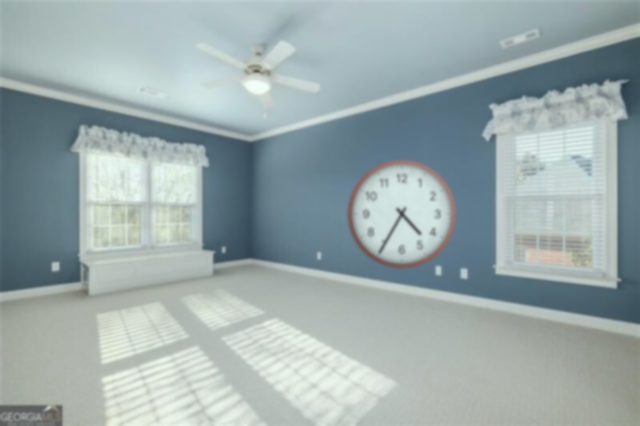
4:35
